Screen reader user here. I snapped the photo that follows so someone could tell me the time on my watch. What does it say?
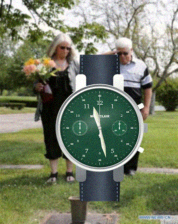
11:28
